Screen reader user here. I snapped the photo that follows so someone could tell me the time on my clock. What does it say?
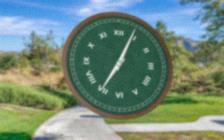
7:04
